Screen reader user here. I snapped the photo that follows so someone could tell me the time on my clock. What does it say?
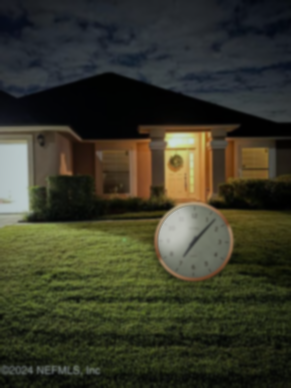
7:07
